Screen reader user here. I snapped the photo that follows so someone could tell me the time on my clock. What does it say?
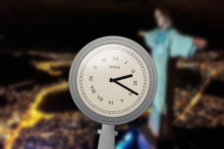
2:19
